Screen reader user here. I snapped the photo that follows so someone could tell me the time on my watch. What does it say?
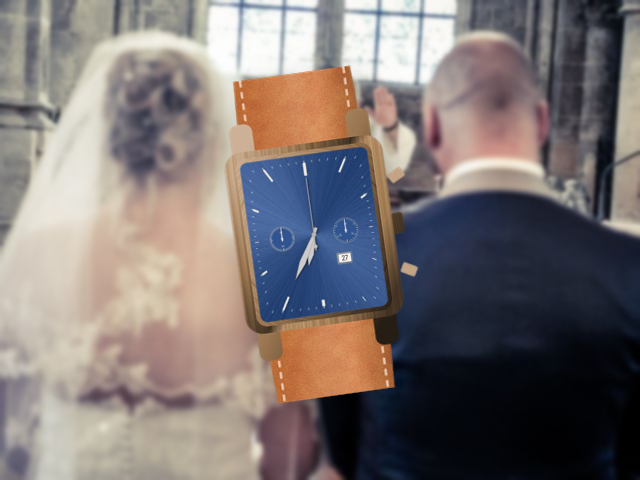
6:35
